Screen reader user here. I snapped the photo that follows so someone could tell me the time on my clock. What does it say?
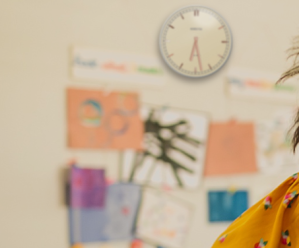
6:28
